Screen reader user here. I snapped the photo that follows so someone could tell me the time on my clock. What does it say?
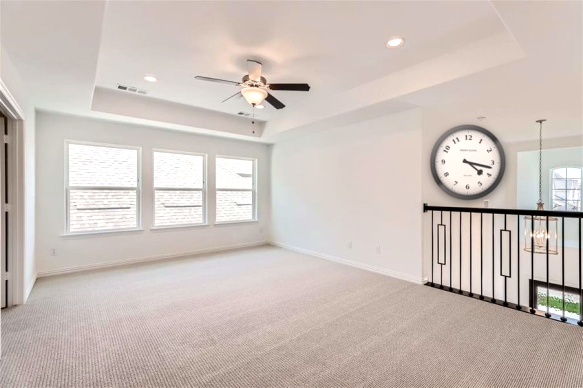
4:17
